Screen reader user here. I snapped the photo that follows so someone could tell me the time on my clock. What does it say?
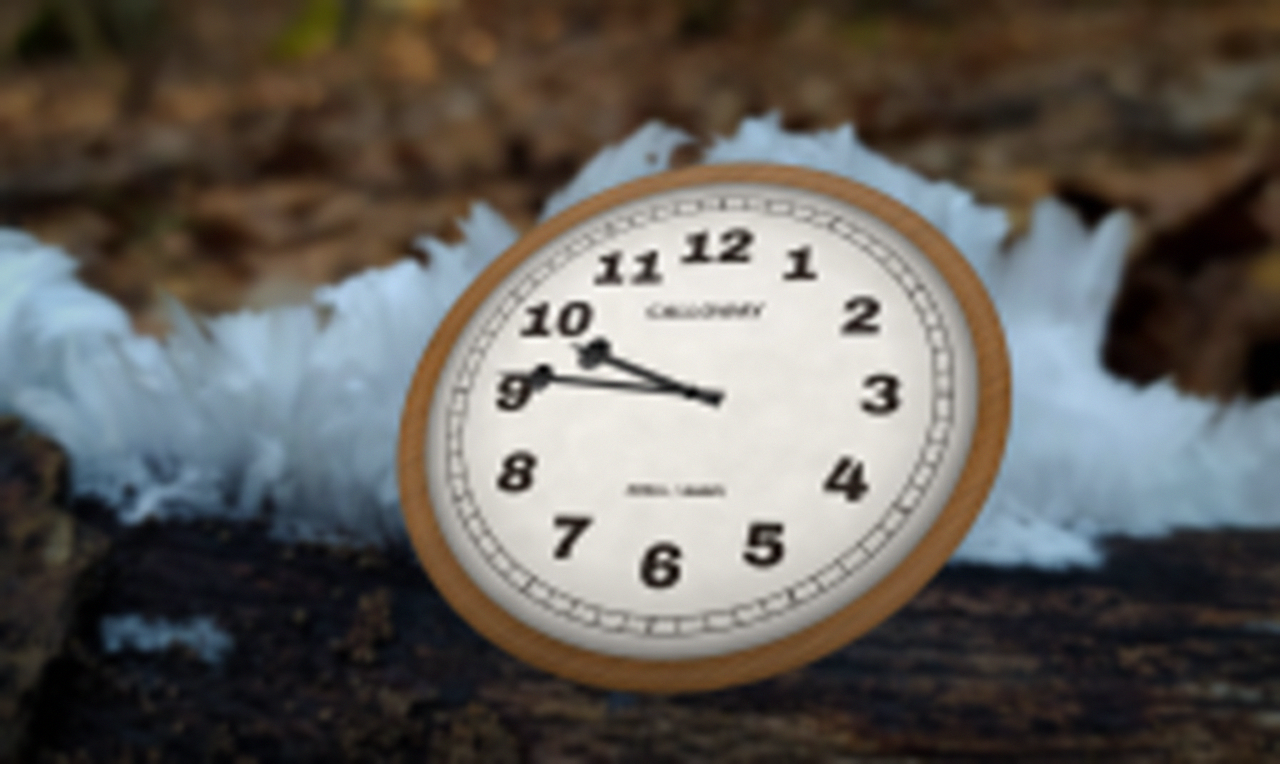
9:46
